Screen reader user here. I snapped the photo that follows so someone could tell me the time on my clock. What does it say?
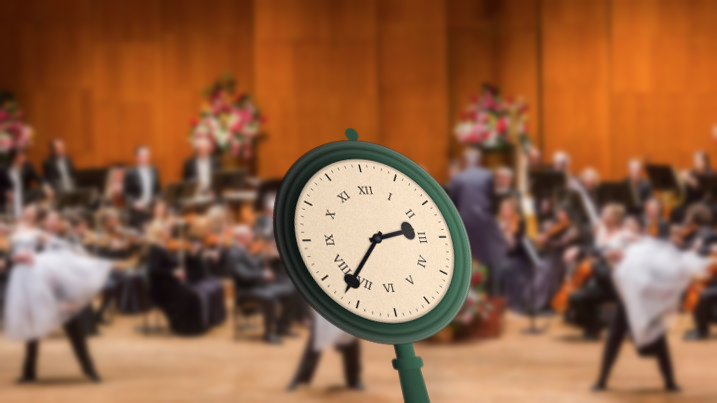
2:37
